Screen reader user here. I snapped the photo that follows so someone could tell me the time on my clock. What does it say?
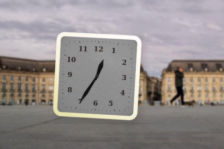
12:35
